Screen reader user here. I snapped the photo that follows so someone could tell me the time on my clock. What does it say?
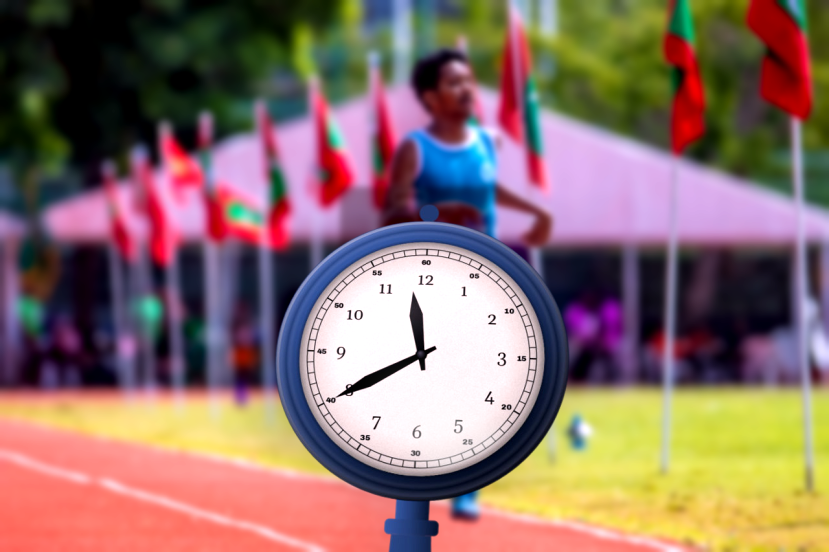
11:40
